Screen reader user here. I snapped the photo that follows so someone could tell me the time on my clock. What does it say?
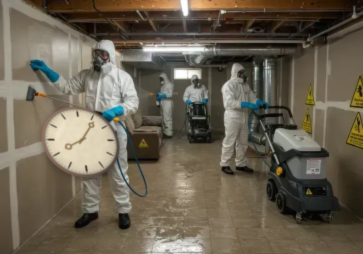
8:06
